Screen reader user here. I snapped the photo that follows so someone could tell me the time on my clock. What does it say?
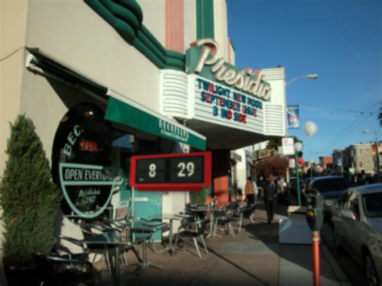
8:29
